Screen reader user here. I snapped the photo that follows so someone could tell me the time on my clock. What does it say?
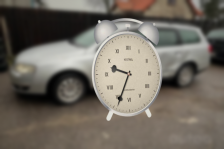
9:34
